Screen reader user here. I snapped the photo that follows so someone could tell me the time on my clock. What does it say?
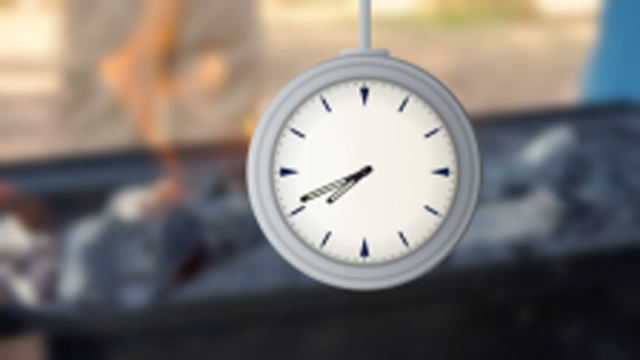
7:41
